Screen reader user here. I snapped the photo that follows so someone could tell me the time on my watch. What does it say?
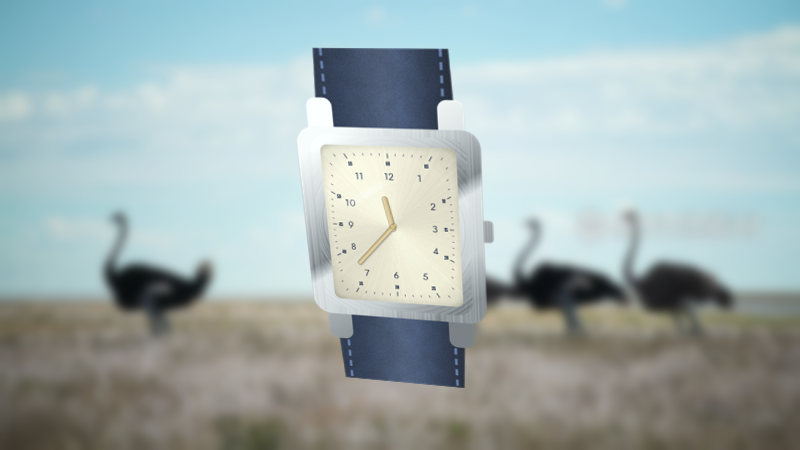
11:37
